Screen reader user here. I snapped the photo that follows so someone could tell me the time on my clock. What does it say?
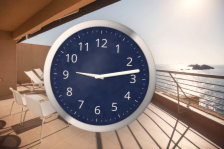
9:13
